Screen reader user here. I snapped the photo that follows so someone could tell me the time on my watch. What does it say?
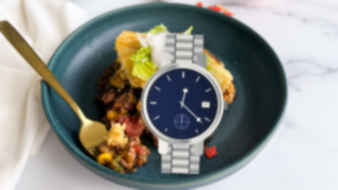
12:22
